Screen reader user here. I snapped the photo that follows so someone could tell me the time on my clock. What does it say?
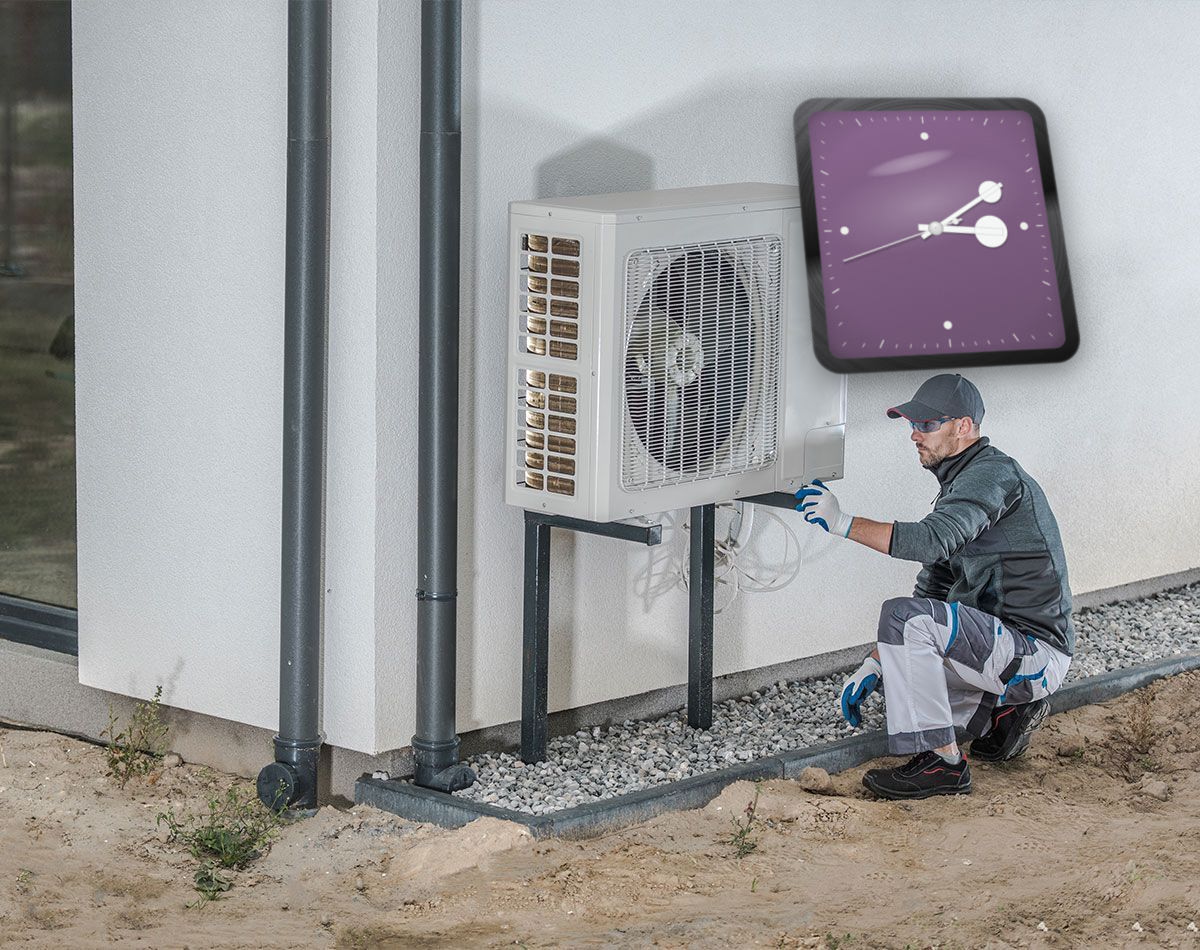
3:09:42
